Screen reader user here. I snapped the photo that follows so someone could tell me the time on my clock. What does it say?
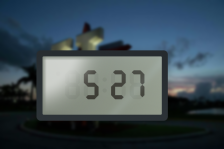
5:27
